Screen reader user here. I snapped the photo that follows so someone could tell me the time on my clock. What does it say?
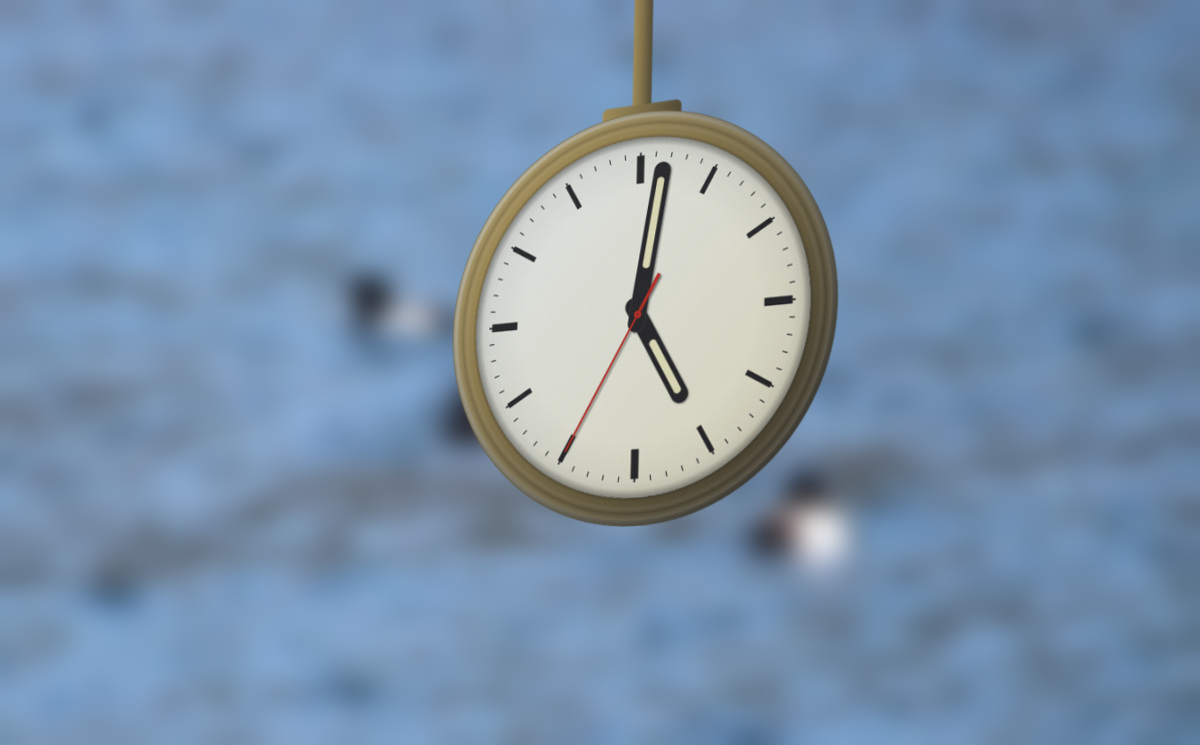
5:01:35
